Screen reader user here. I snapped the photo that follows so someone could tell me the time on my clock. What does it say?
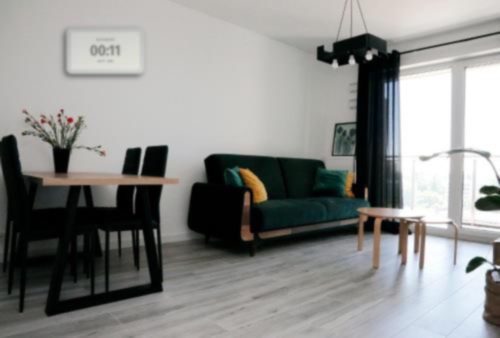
0:11
